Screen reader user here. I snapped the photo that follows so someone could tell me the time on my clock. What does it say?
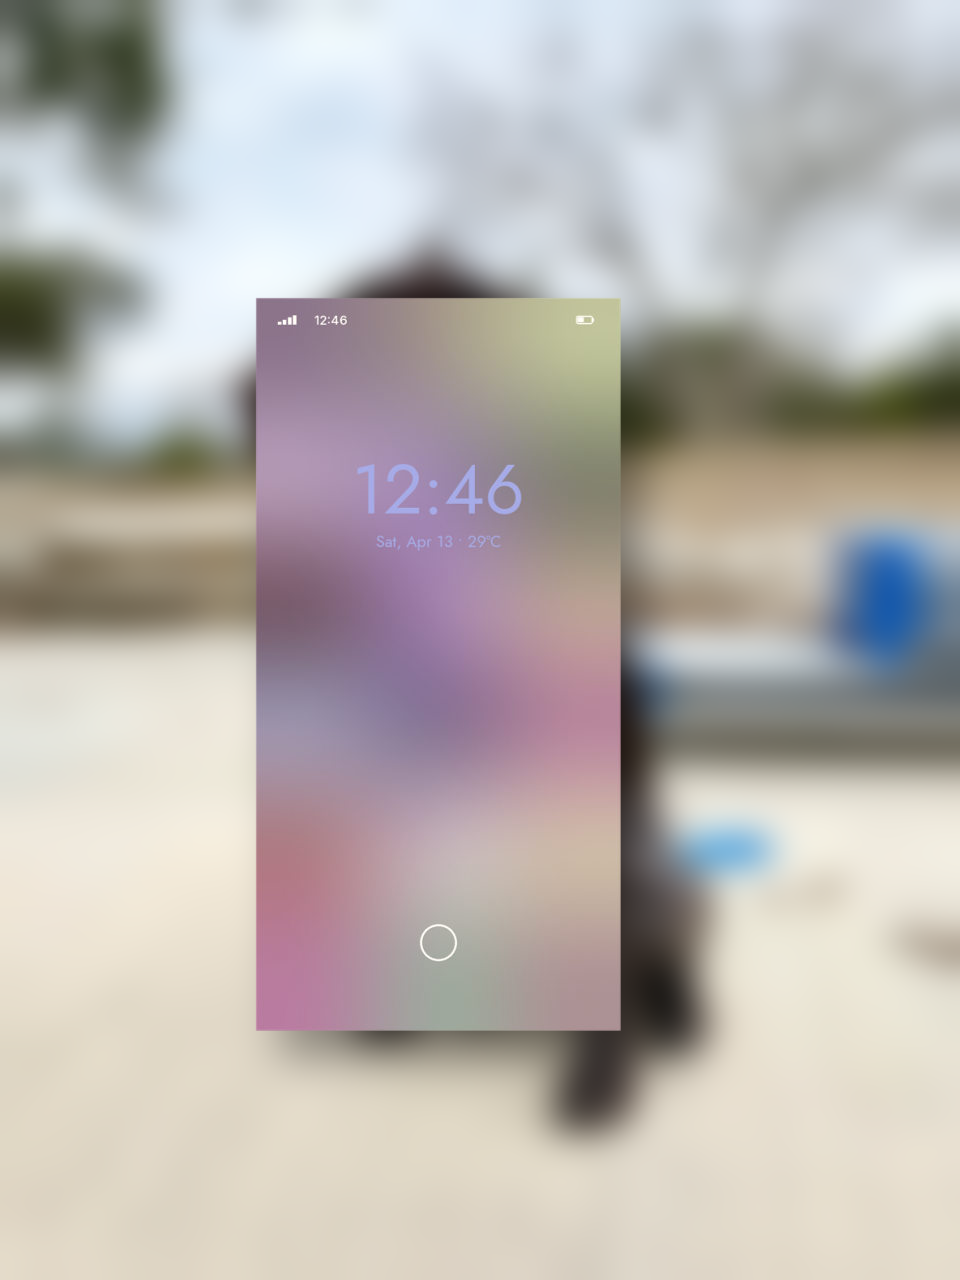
12:46
